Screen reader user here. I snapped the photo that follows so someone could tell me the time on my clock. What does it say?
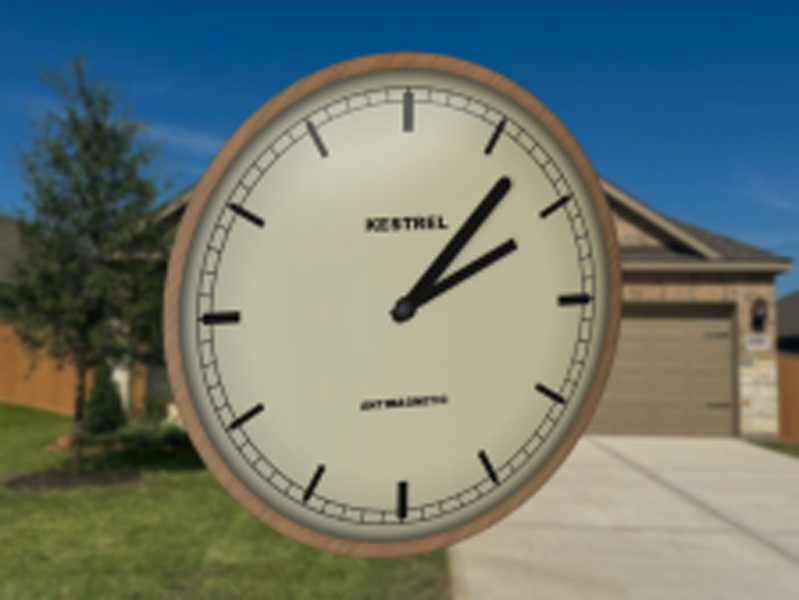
2:07
